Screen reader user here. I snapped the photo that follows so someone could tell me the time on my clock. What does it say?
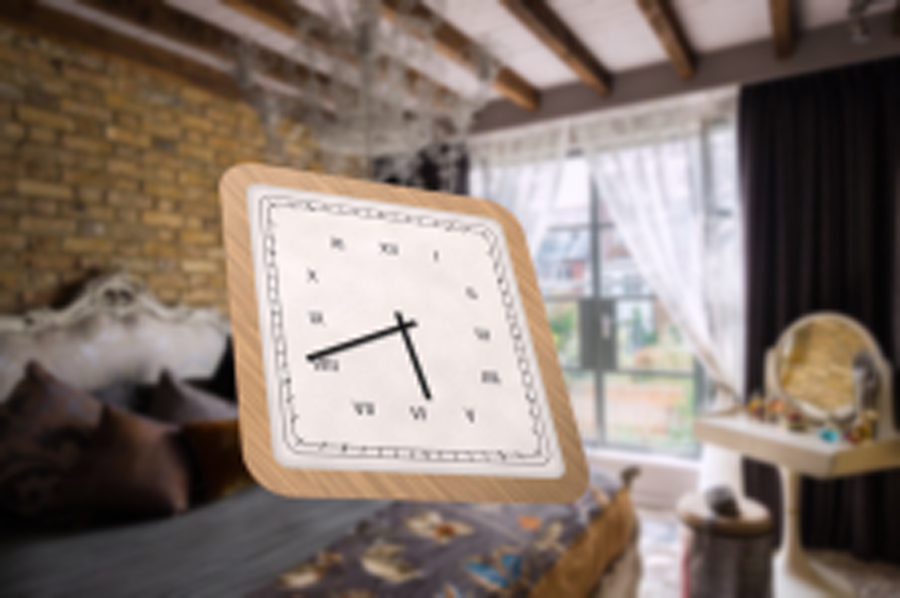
5:41
